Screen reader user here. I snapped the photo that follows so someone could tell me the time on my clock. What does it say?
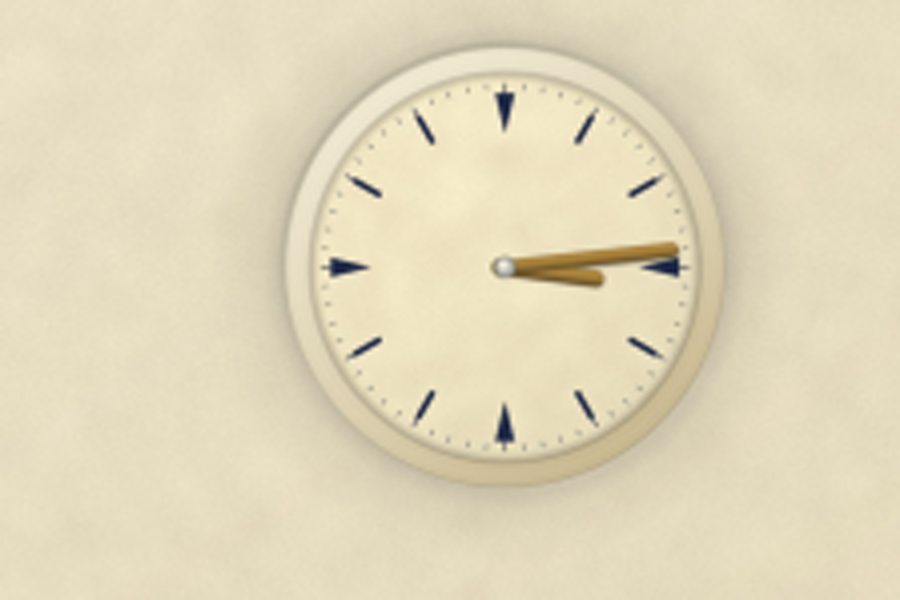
3:14
